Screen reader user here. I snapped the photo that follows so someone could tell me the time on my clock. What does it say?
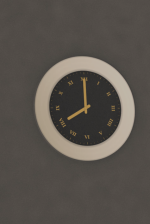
8:00
